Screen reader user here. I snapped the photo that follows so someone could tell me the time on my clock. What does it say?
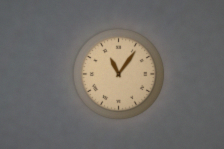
11:06
